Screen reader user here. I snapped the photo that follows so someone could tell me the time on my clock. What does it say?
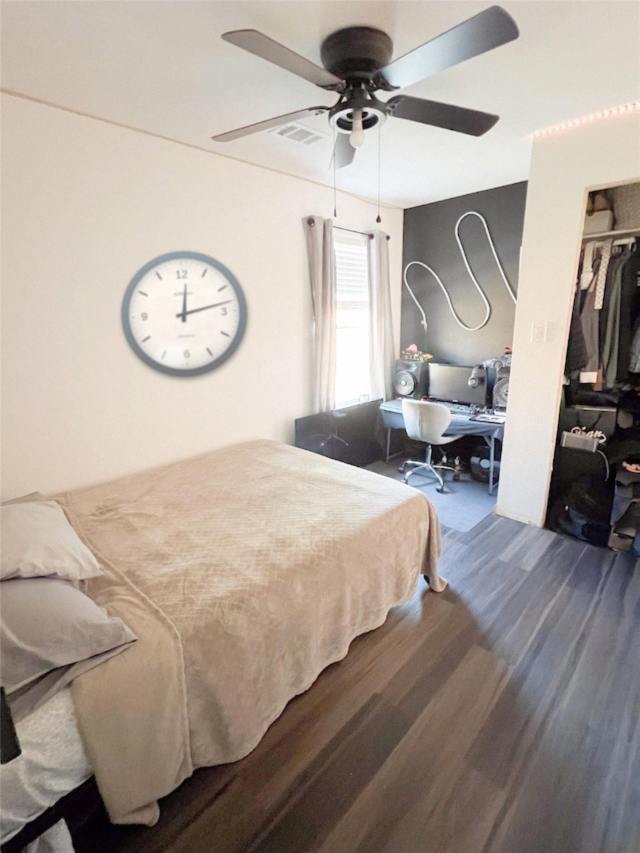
12:13
